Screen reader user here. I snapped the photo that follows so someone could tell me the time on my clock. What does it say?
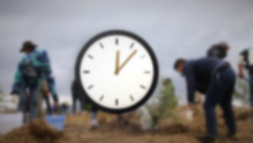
12:07
